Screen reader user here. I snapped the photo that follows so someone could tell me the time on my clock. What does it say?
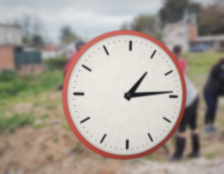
1:14
